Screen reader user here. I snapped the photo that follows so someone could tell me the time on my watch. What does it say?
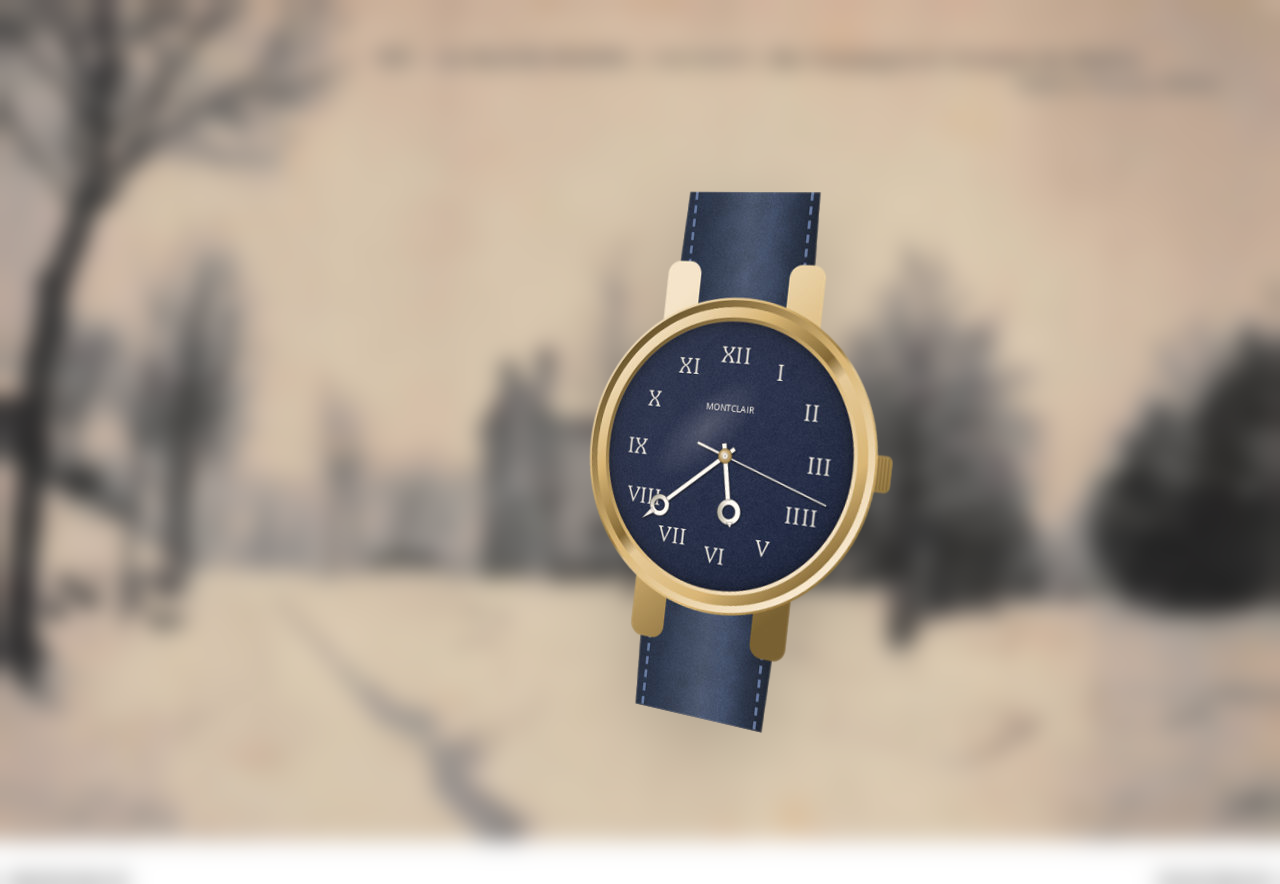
5:38:18
